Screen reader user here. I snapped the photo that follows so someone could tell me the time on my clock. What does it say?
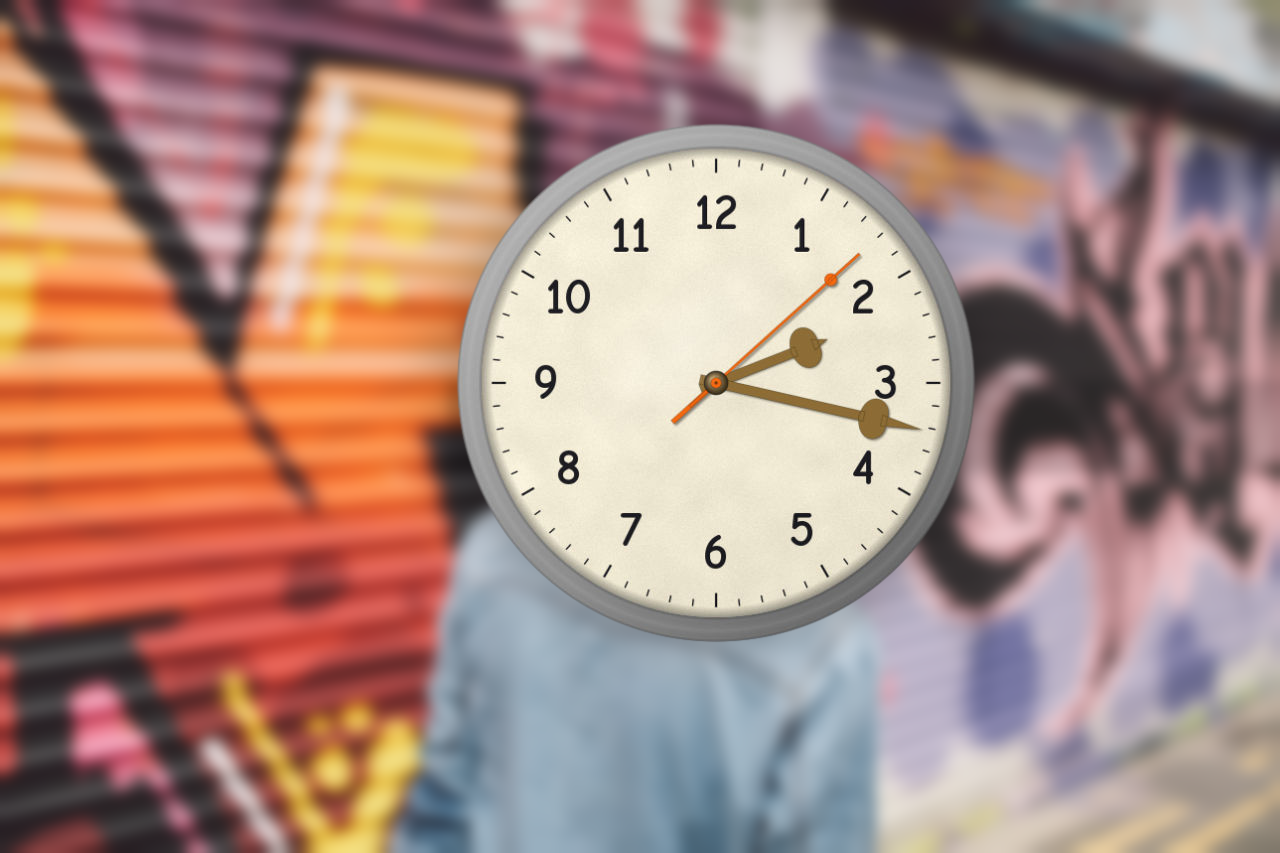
2:17:08
